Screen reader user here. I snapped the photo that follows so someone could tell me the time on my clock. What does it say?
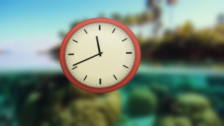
11:41
